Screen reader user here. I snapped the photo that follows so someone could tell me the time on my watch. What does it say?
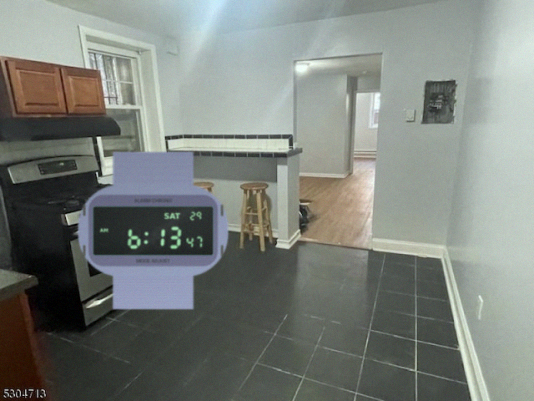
6:13:47
